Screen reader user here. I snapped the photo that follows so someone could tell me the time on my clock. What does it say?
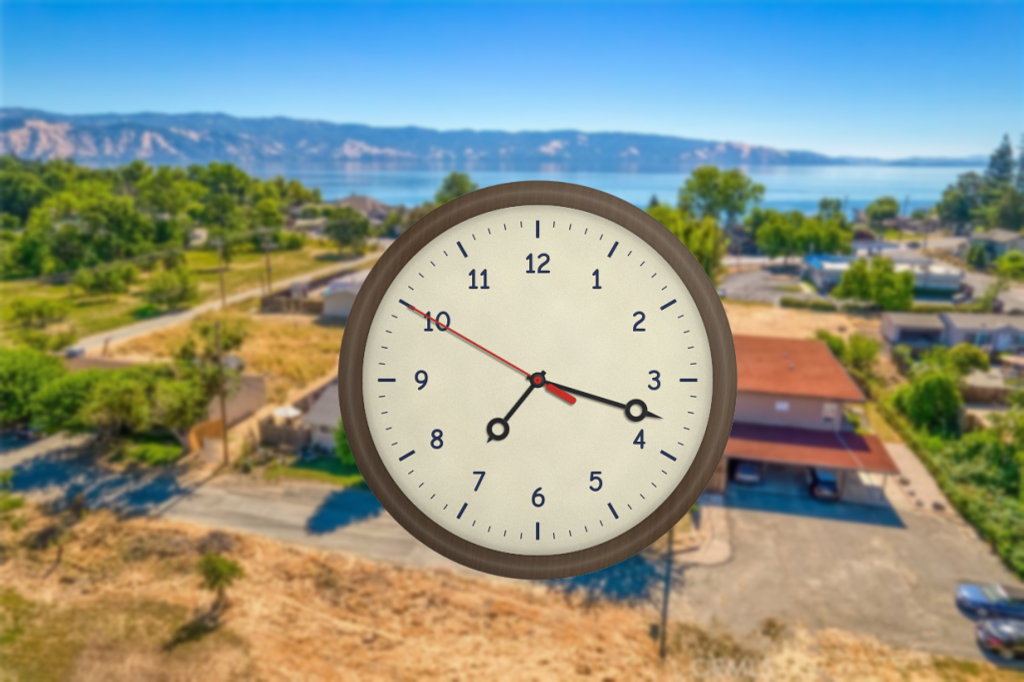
7:17:50
